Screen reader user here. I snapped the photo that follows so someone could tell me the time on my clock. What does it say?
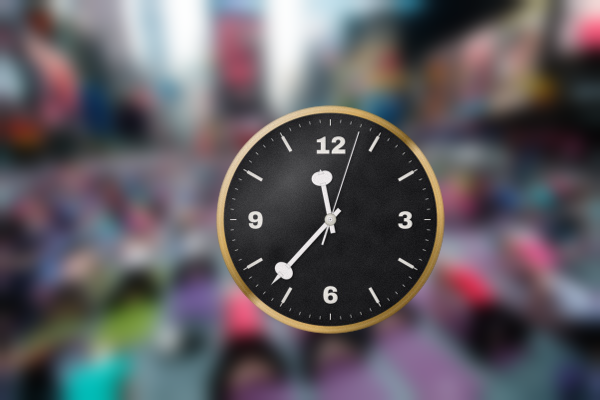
11:37:03
